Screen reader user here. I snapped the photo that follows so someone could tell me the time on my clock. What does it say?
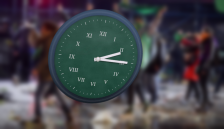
2:15
